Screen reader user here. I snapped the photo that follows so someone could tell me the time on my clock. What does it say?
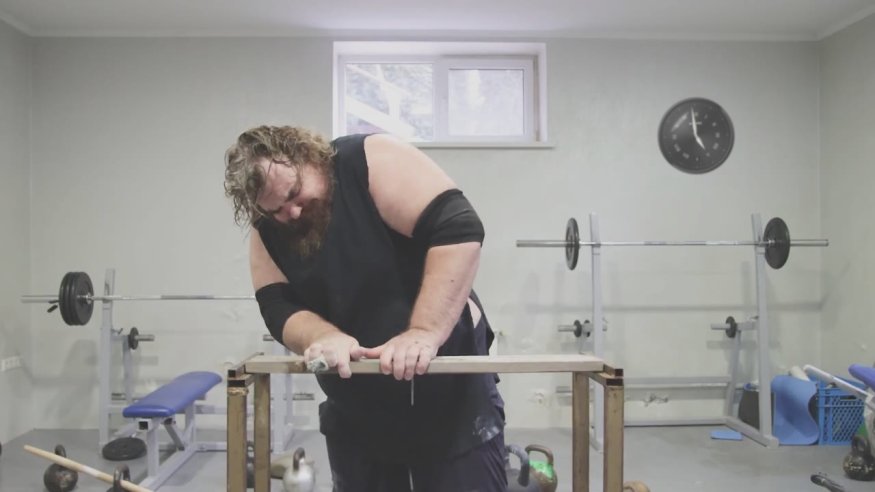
4:59
